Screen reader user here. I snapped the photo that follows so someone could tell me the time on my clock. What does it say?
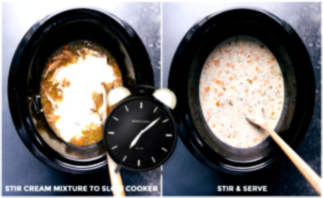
7:08
